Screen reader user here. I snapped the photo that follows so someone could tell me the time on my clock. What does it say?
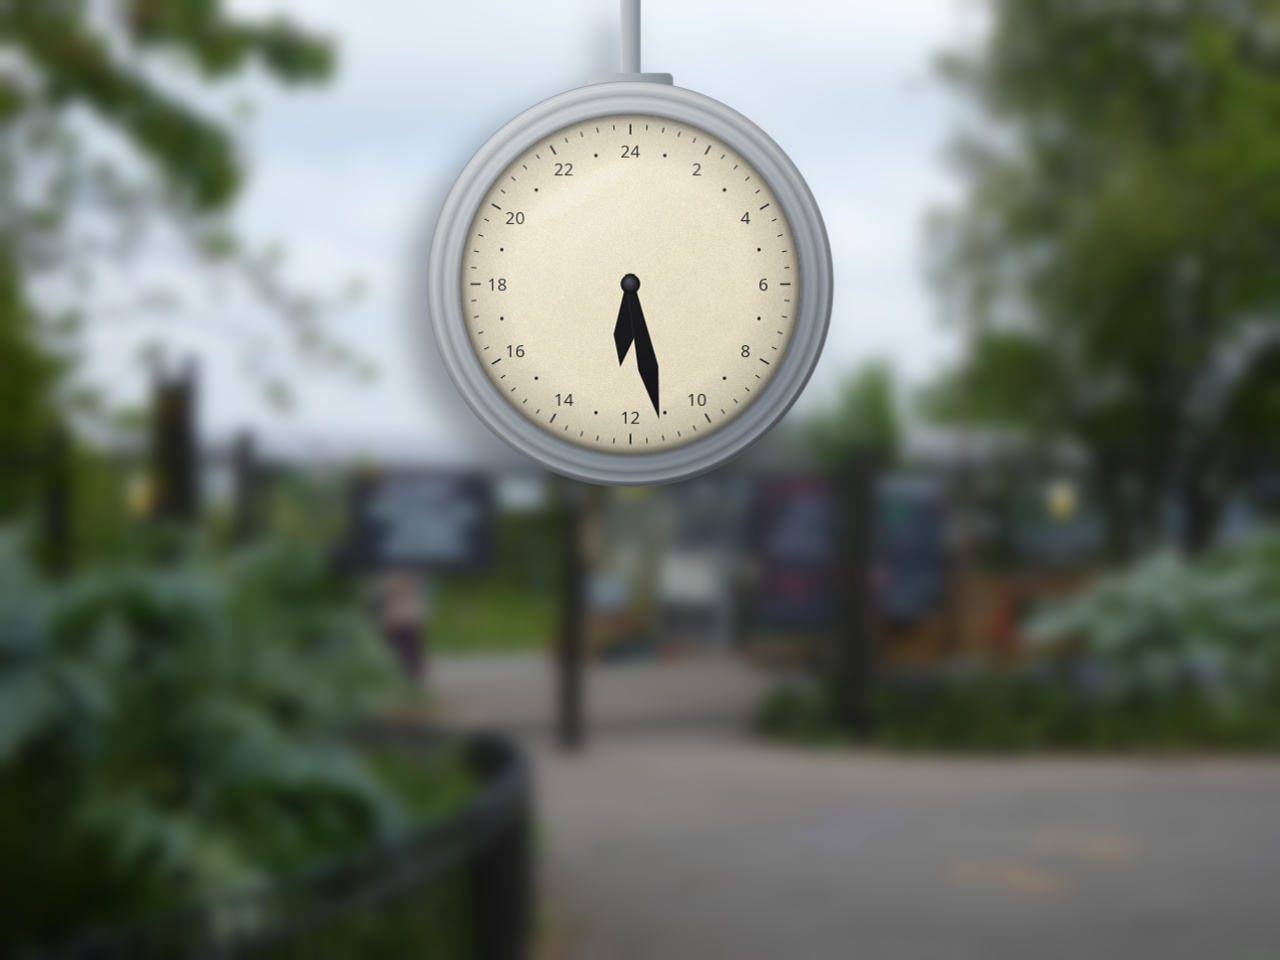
12:28
